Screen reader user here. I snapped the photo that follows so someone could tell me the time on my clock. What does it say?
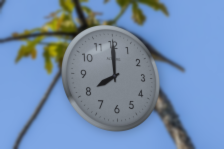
8:00
